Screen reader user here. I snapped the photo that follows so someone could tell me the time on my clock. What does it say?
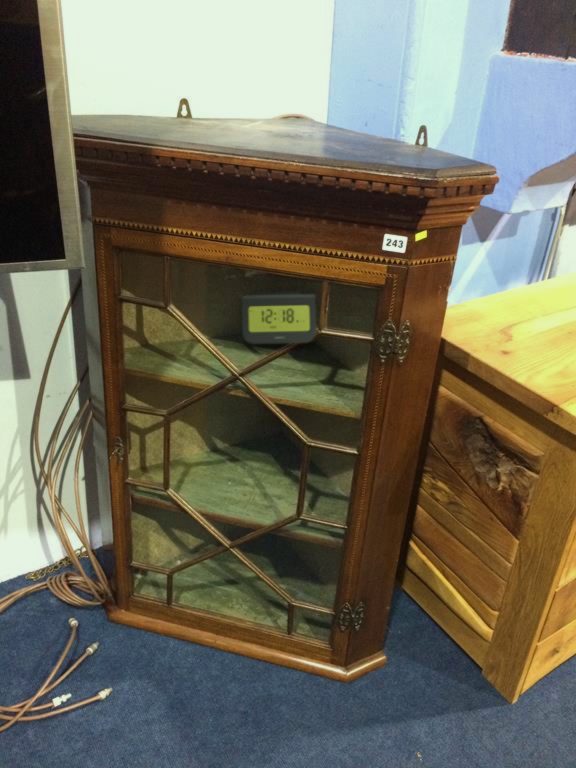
12:18
